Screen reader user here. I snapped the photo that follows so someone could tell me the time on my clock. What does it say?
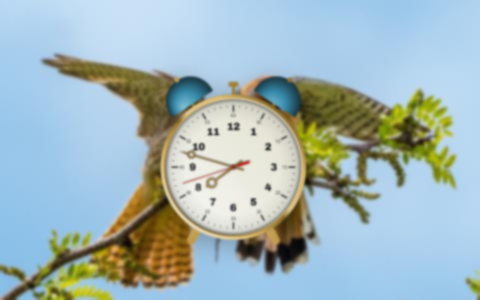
7:47:42
